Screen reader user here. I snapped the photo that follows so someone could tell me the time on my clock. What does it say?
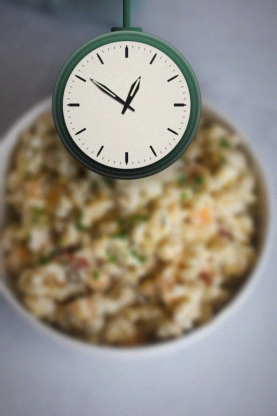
12:51
